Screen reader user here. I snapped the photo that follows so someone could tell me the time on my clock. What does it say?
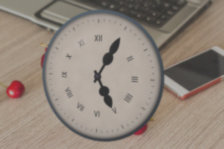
5:05
